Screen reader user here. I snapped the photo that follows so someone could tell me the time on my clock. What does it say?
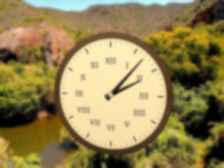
2:07
